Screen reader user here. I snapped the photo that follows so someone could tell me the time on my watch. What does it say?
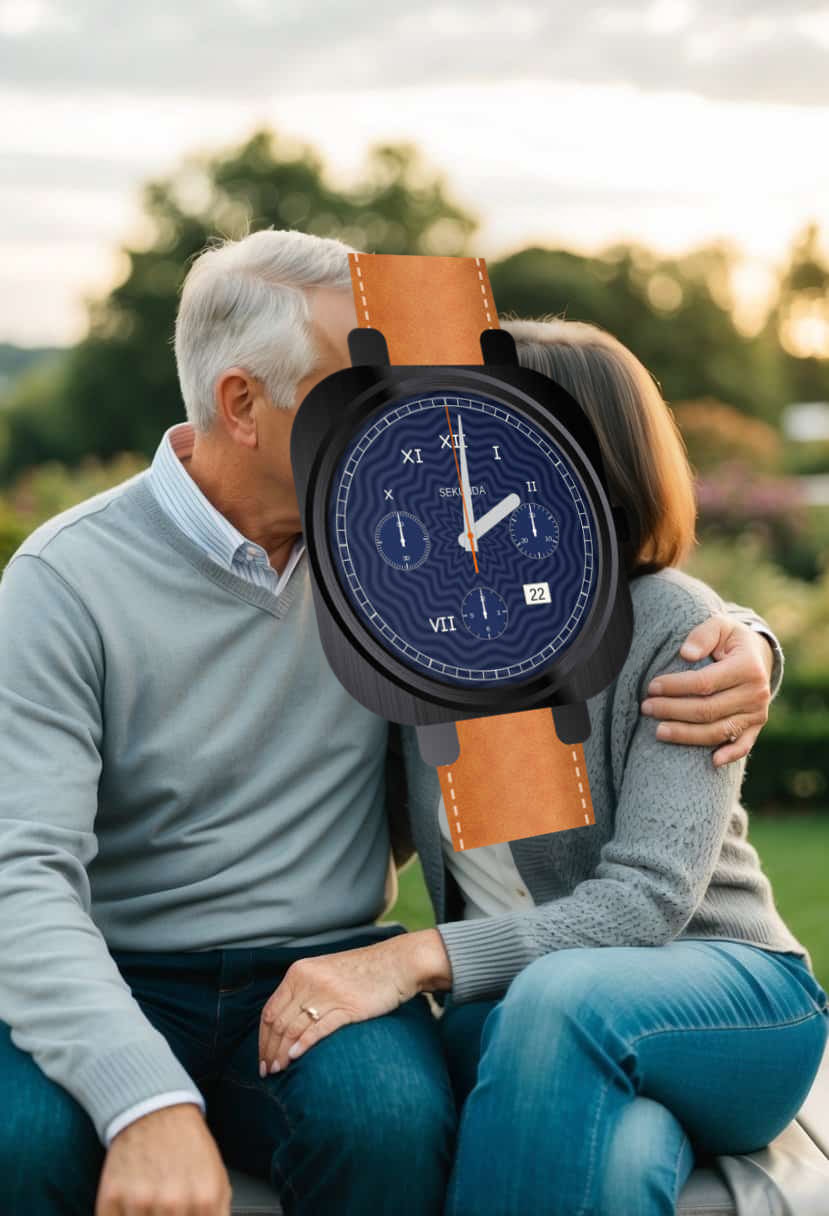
2:01
